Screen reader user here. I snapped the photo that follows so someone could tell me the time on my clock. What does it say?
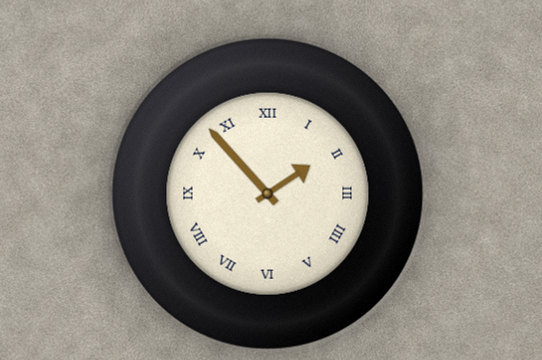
1:53
